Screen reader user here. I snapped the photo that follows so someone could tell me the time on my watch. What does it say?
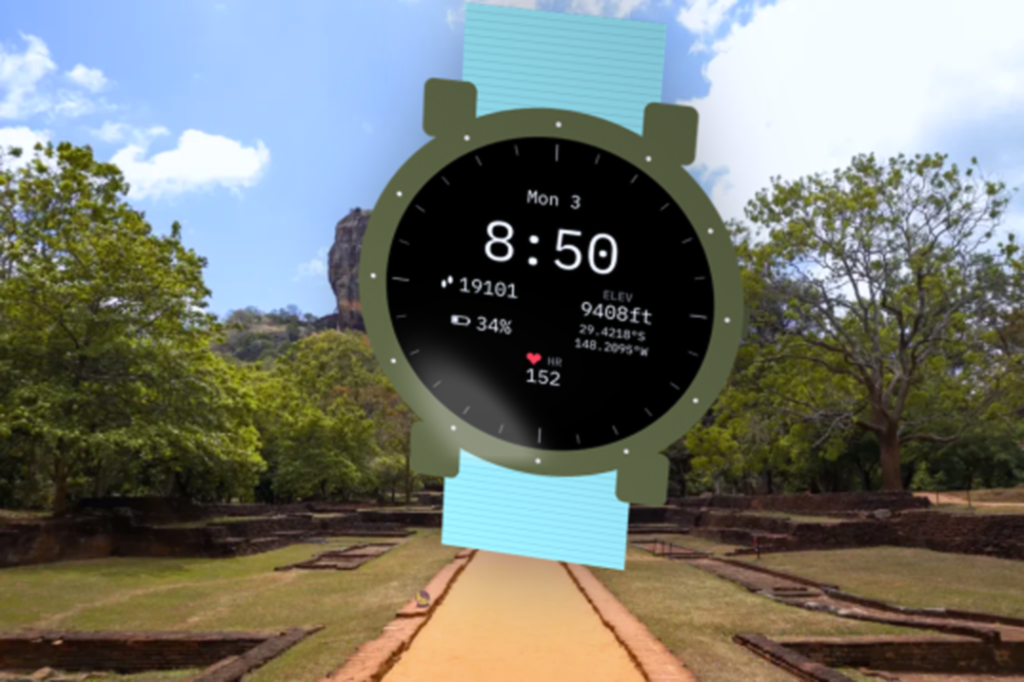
8:50
